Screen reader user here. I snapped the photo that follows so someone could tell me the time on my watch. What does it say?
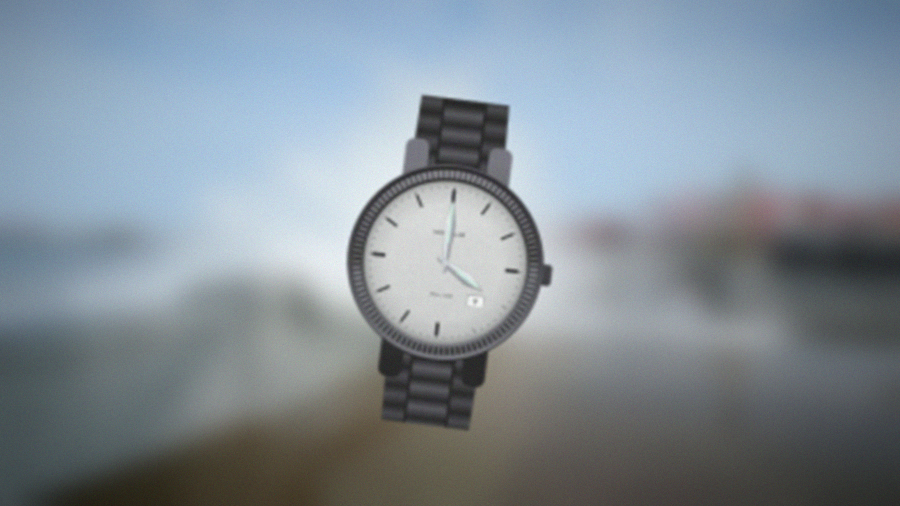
4:00
